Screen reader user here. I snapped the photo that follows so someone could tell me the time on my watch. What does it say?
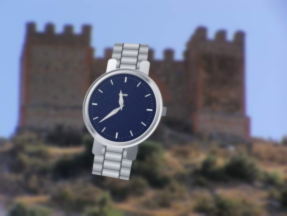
11:38
